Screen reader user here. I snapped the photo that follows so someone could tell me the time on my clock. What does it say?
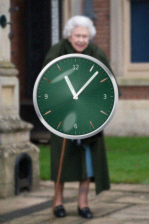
11:07
